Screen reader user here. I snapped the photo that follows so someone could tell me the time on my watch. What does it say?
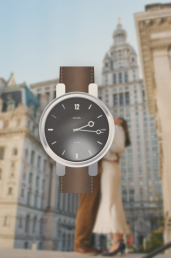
2:16
